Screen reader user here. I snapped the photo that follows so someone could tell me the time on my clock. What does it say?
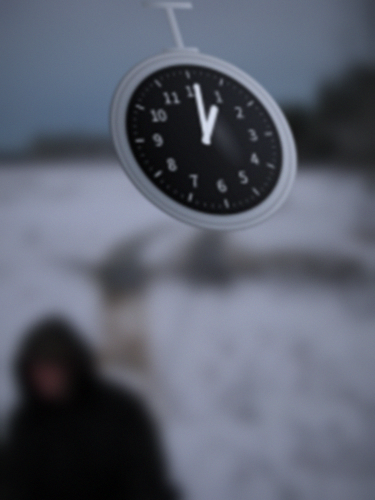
1:01
